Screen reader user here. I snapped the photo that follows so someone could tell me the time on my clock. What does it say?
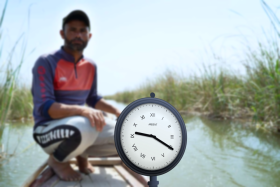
9:20
